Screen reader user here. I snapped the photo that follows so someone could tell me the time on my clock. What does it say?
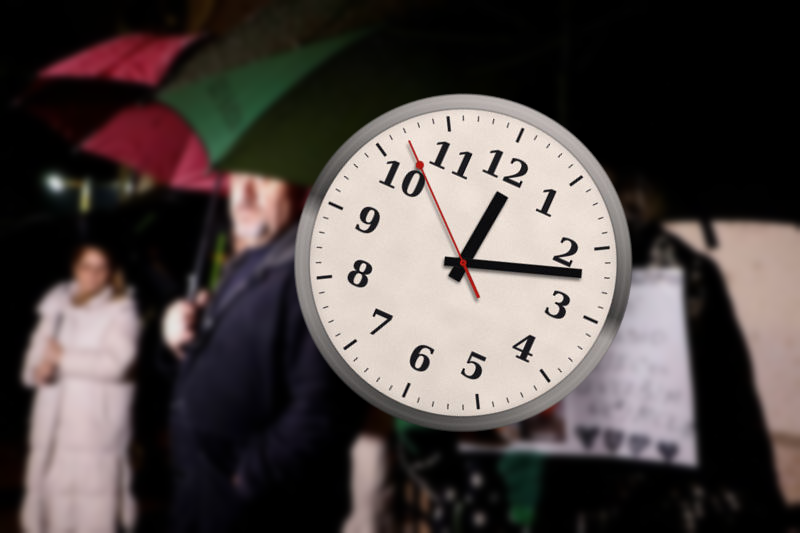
12:11:52
